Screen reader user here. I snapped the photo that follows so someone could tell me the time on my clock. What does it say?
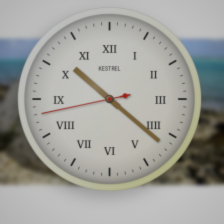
10:21:43
